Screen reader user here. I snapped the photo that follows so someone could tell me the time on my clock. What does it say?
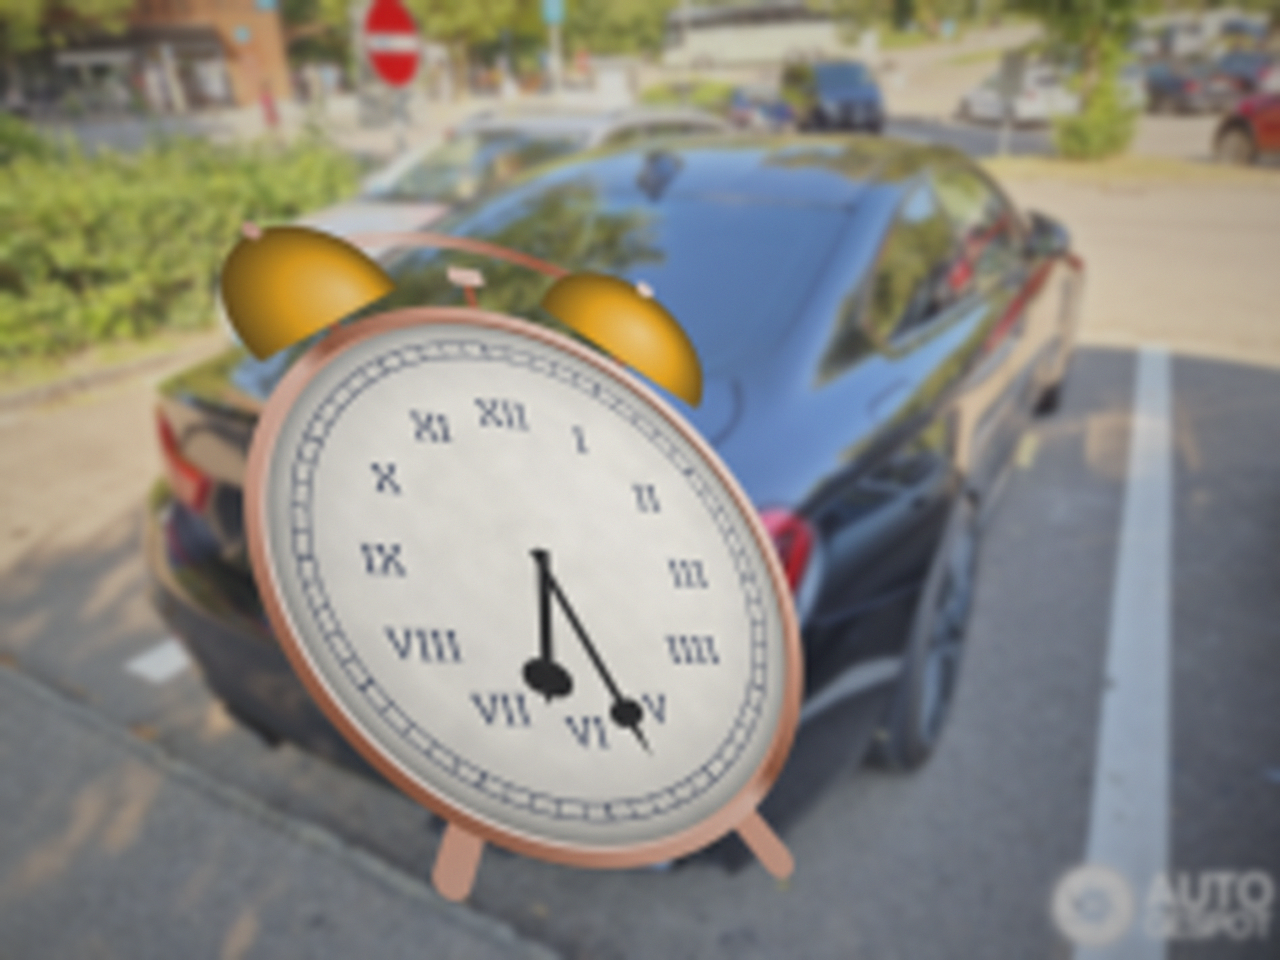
6:27
